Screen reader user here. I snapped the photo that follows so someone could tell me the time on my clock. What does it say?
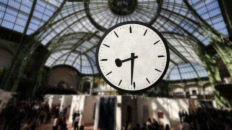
8:31
